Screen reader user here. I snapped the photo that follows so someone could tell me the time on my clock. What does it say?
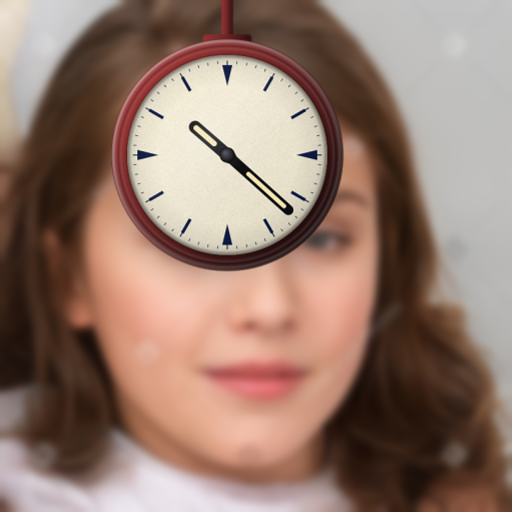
10:22
